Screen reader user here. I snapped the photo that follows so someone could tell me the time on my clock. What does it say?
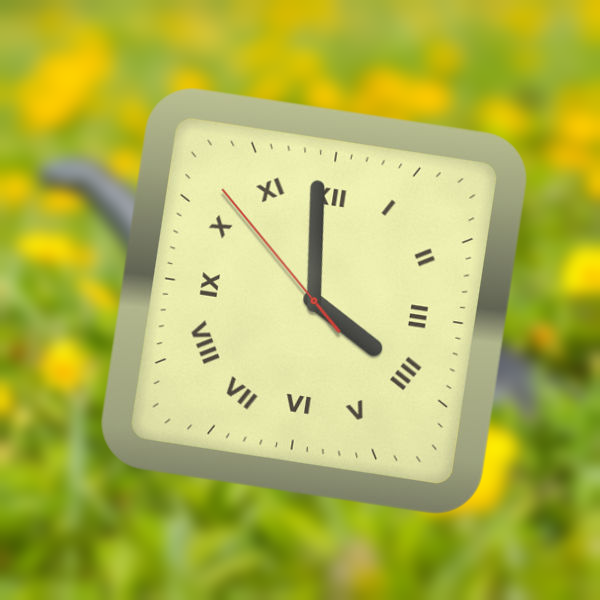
3:58:52
